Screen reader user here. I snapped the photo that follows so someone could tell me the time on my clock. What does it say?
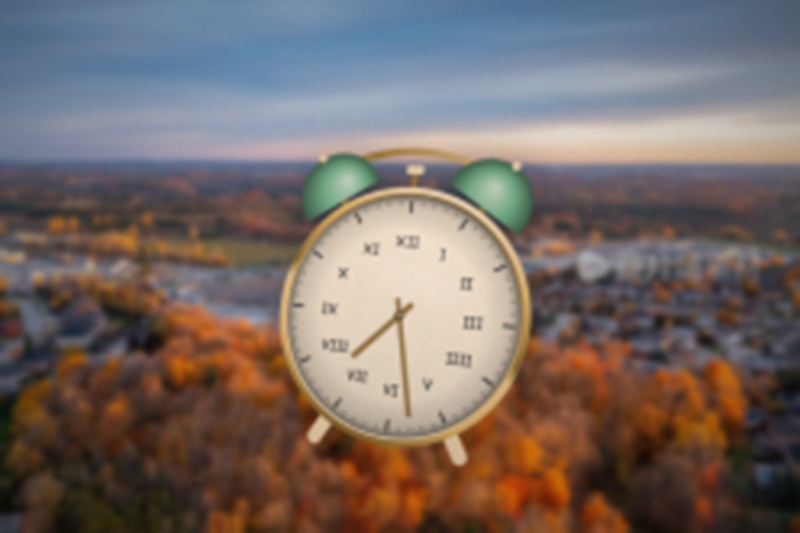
7:28
